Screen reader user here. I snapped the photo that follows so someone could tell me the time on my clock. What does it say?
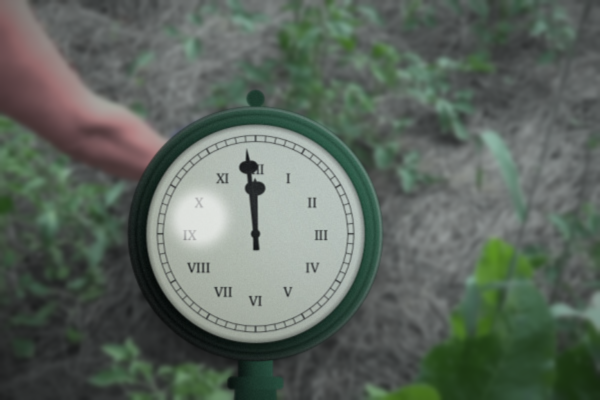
11:59
